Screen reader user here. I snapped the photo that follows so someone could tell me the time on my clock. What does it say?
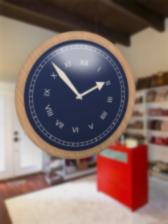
1:52
